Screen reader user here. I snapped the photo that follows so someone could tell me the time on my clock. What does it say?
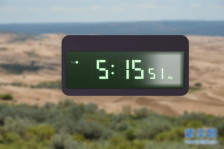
5:15:51
